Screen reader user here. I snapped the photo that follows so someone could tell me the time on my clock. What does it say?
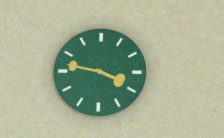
3:47
